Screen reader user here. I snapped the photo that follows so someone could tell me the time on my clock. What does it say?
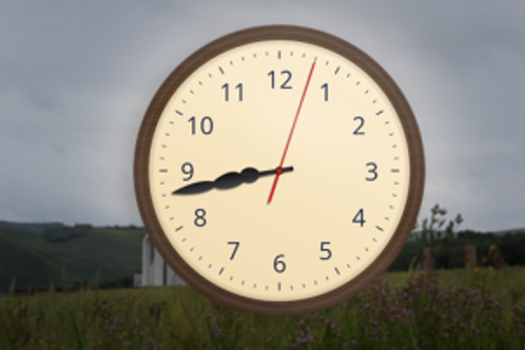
8:43:03
